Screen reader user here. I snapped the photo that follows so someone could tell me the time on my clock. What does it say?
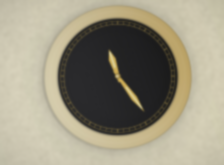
11:24
